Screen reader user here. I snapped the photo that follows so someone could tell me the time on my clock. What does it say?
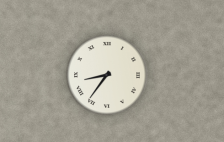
8:36
